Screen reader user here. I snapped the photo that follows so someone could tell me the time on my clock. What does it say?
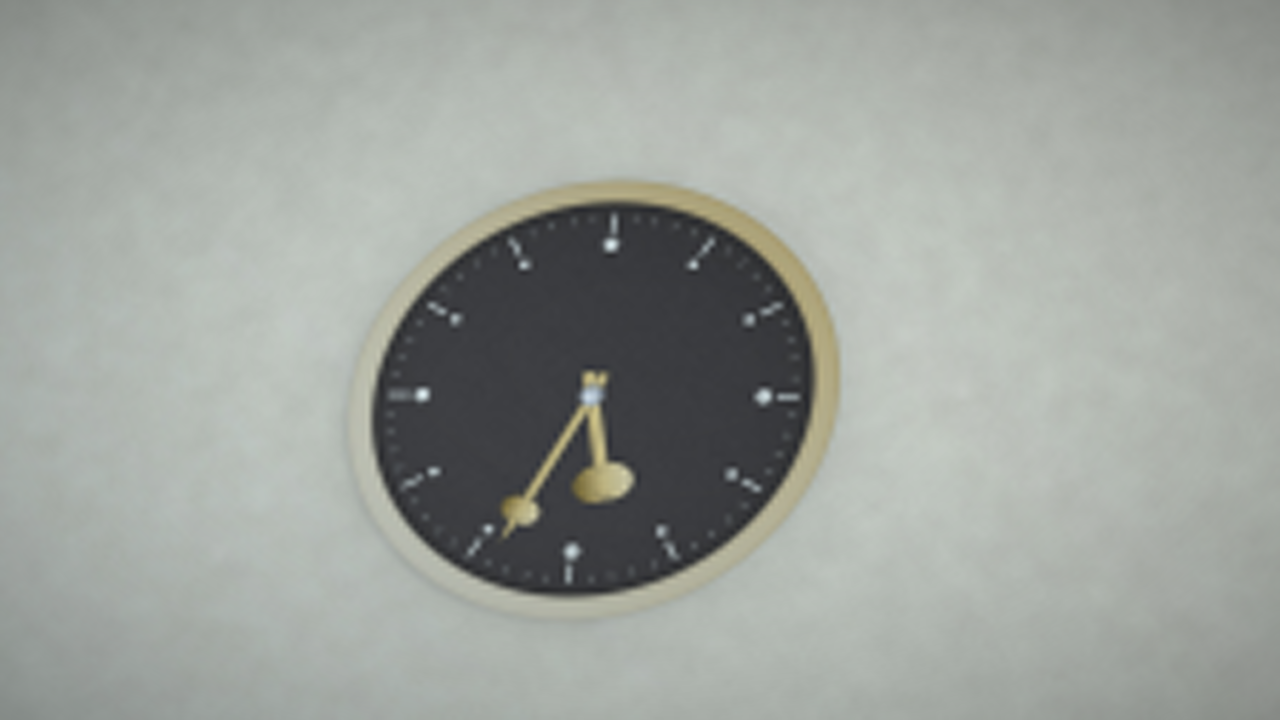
5:34
